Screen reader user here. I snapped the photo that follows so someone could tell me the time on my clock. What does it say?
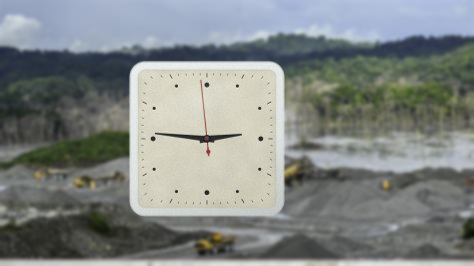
2:45:59
